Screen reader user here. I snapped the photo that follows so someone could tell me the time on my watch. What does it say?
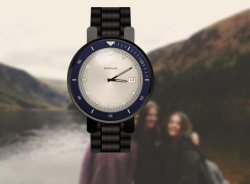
3:10
